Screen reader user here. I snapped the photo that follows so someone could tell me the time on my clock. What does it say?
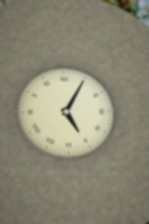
5:05
